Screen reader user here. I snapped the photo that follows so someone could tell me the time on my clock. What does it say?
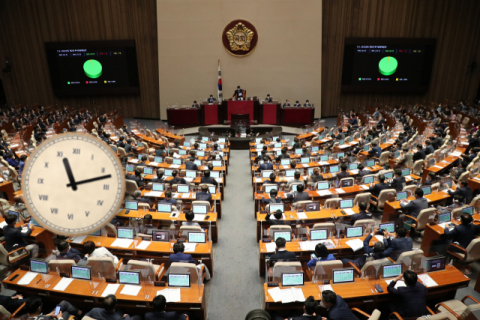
11:12
